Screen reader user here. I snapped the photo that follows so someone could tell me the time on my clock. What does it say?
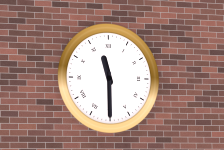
11:30
